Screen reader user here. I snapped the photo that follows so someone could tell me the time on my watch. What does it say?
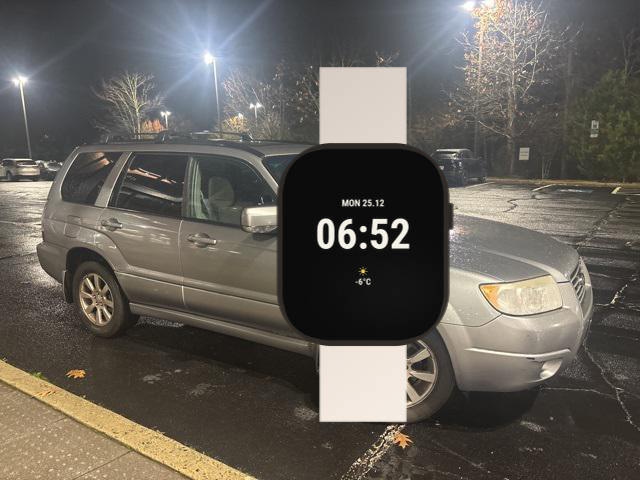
6:52
